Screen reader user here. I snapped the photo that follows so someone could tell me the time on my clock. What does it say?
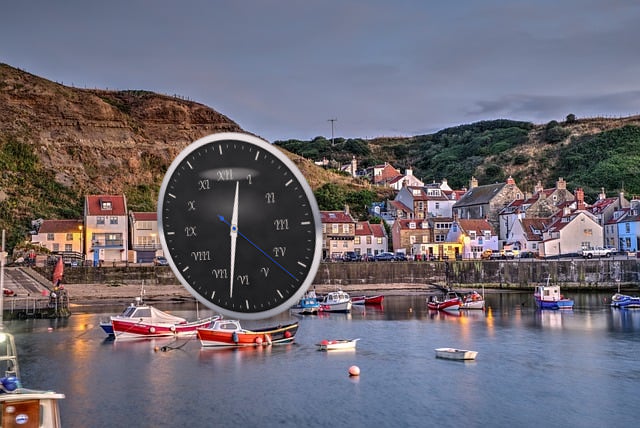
12:32:22
